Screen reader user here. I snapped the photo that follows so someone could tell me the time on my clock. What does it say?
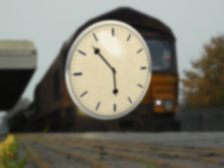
5:53
